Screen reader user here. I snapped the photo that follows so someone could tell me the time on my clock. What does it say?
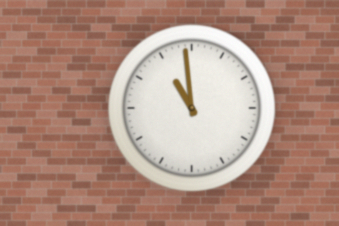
10:59
